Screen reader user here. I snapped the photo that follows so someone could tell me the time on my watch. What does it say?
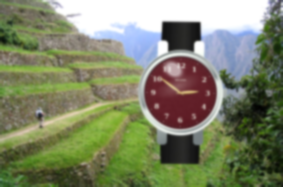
2:51
